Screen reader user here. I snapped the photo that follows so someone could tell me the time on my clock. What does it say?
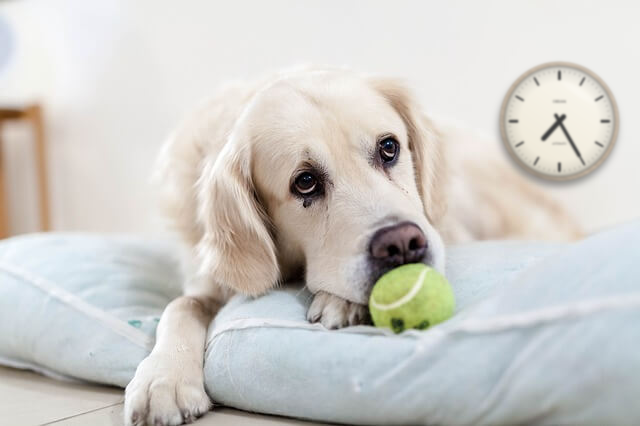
7:25
